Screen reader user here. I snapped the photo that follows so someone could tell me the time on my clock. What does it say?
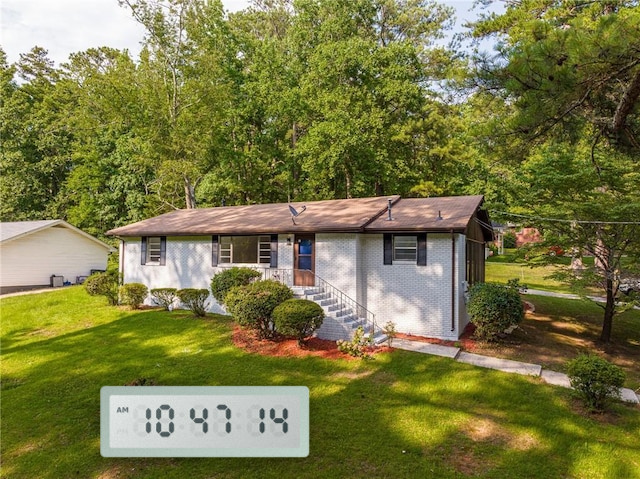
10:47:14
